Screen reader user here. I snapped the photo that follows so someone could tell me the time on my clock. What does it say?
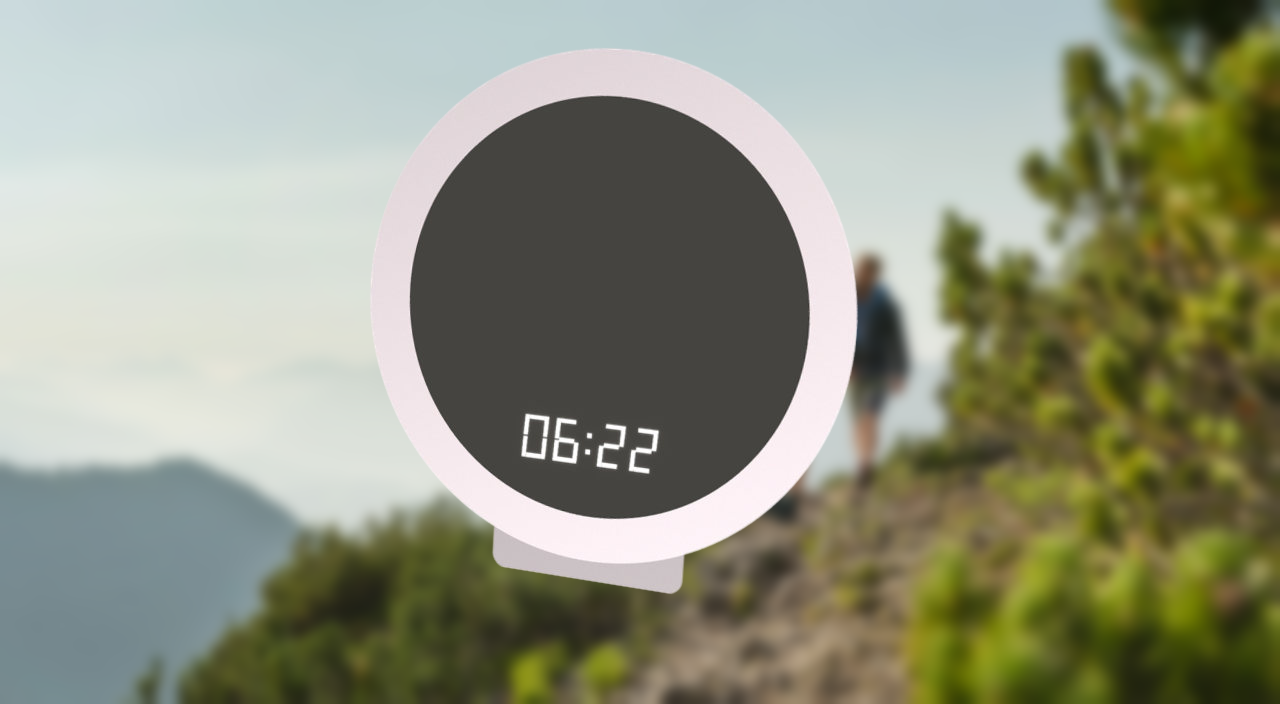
6:22
